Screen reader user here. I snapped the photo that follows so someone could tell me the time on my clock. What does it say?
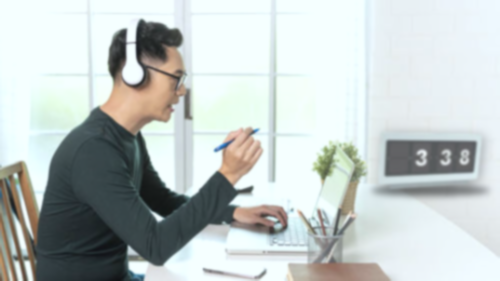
3:38
